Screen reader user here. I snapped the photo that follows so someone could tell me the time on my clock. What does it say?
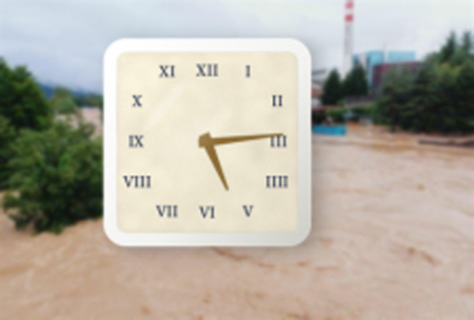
5:14
